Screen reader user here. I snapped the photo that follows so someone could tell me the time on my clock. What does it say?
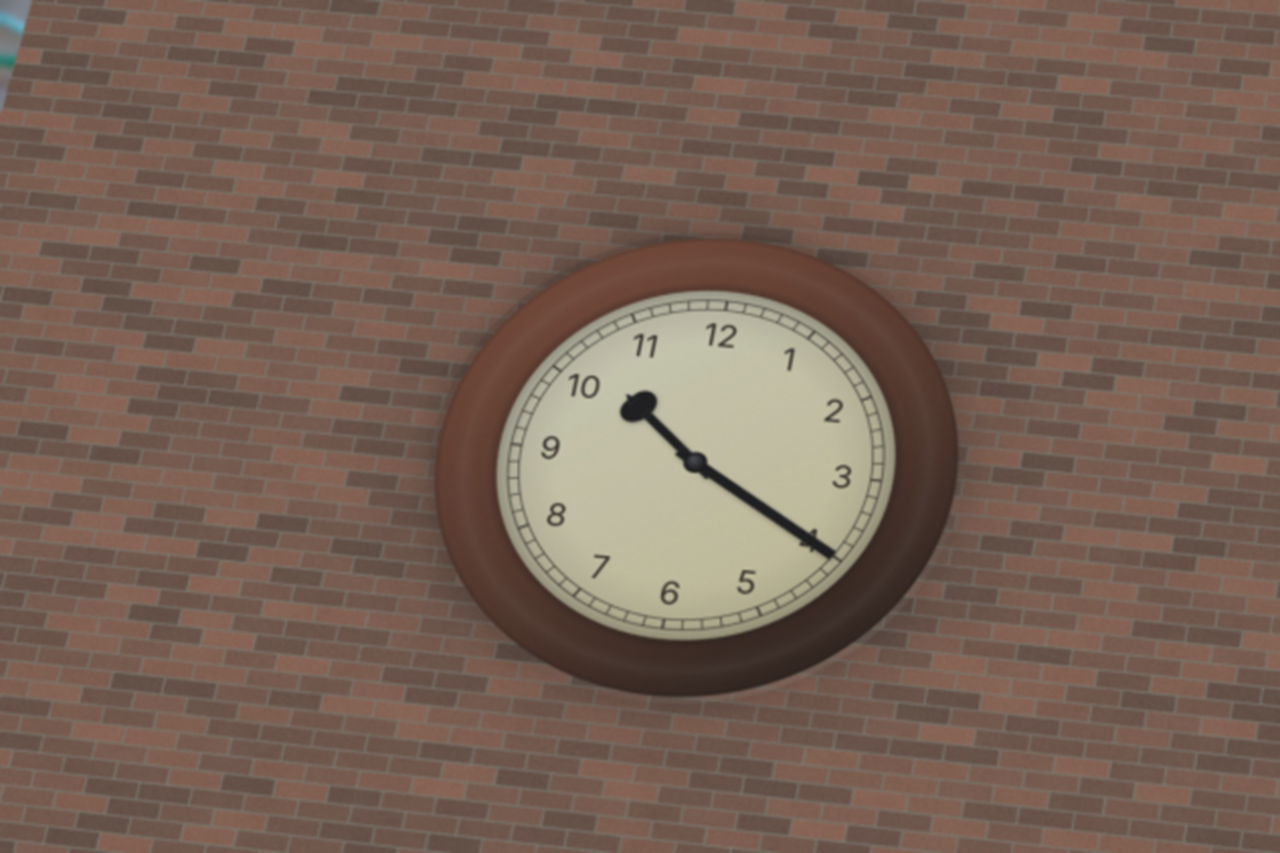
10:20
